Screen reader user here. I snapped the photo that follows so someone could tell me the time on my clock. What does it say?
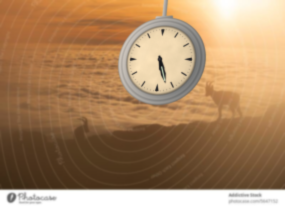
5:27
